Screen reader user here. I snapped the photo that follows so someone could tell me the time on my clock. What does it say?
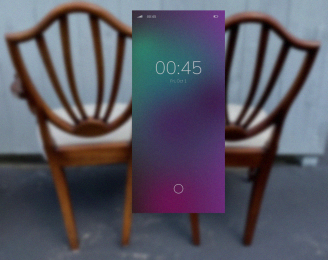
0:45
